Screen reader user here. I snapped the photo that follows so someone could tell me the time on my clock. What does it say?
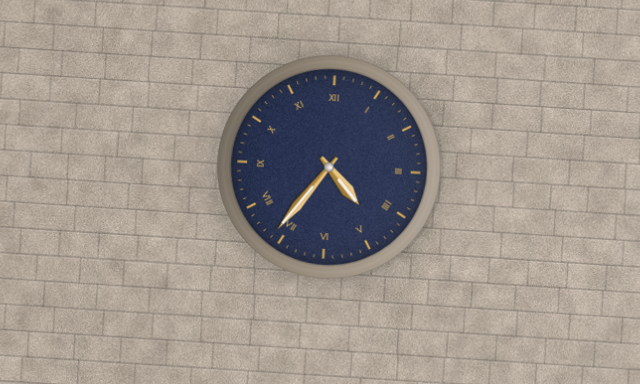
4:36
